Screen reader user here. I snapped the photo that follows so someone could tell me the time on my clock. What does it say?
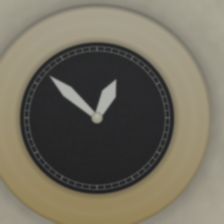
12:52
